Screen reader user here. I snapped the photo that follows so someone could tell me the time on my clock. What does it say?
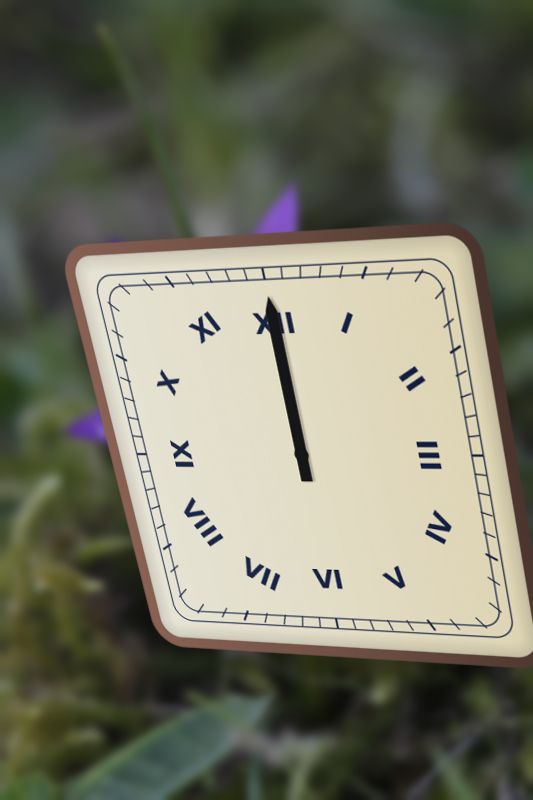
12:00
